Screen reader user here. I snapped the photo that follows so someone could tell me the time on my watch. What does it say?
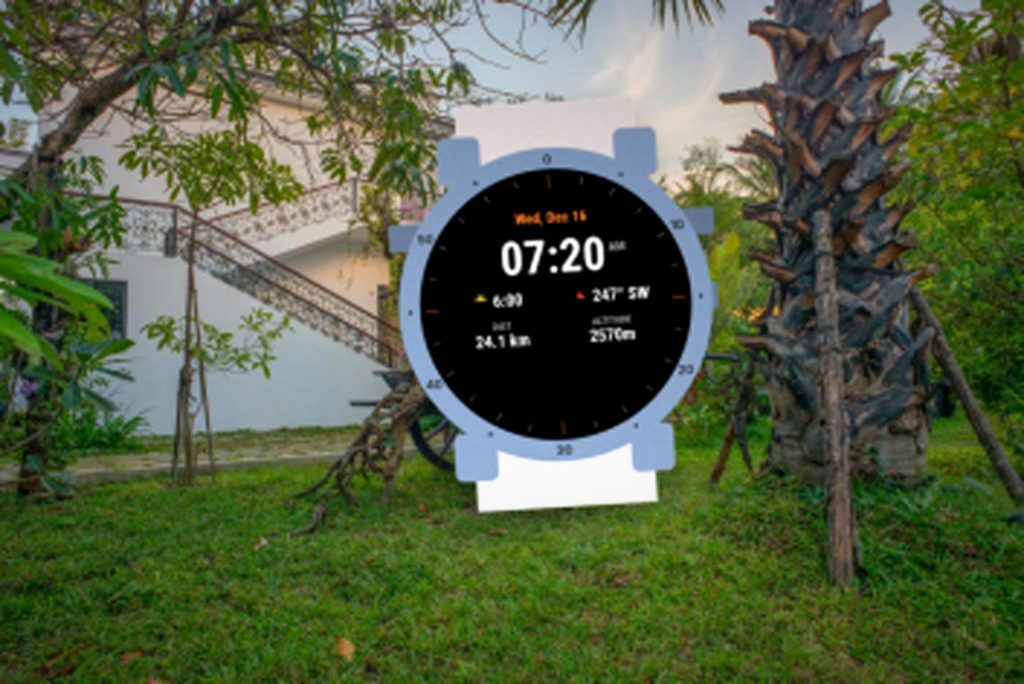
7:20
